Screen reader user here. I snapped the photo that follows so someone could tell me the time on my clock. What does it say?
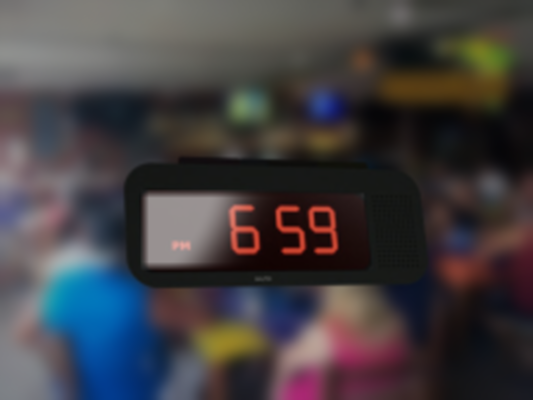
6:59
